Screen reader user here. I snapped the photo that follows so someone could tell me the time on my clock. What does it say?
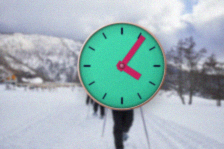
4:06
